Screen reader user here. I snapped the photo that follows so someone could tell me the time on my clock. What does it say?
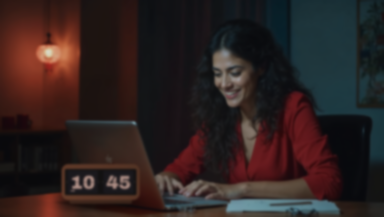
10:45
